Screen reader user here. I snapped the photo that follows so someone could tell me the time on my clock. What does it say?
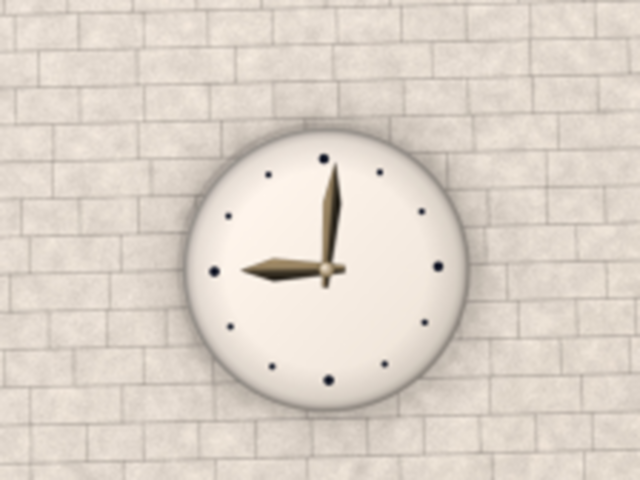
9:01
